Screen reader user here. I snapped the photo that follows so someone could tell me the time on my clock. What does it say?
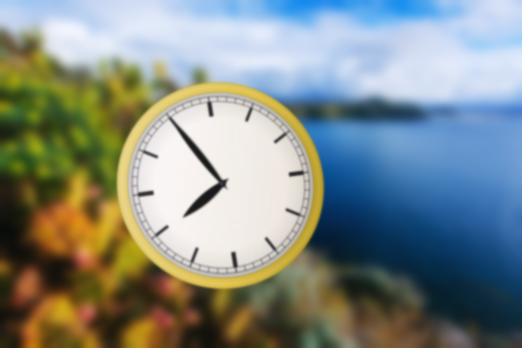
7:55
